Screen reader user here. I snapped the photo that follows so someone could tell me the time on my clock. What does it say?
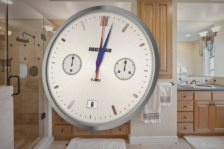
12:02
